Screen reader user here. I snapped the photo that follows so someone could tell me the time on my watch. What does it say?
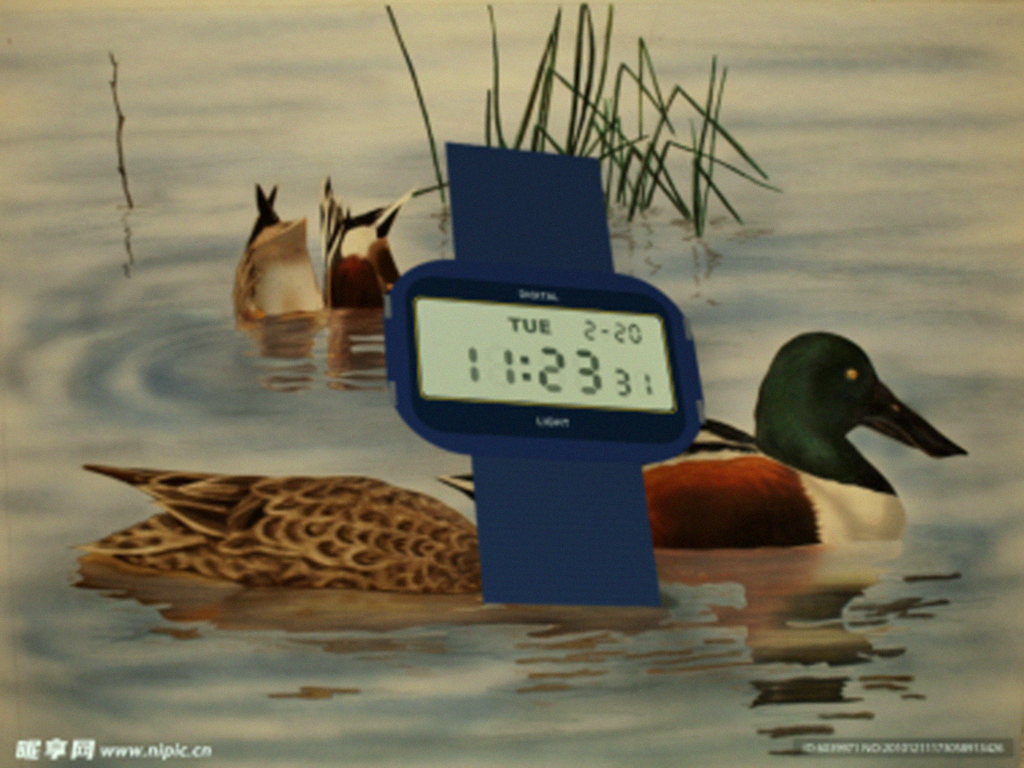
11:23:31
